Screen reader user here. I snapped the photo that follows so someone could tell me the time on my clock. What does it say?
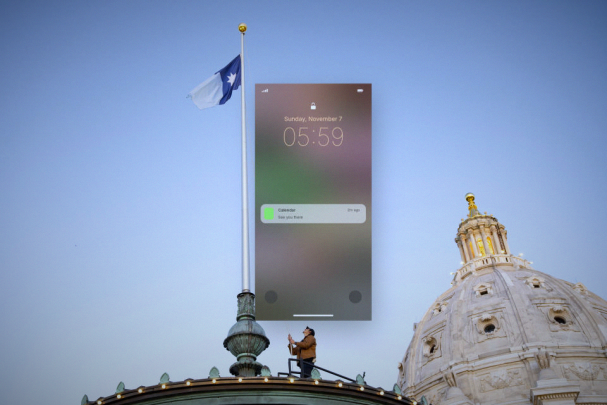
5:59
